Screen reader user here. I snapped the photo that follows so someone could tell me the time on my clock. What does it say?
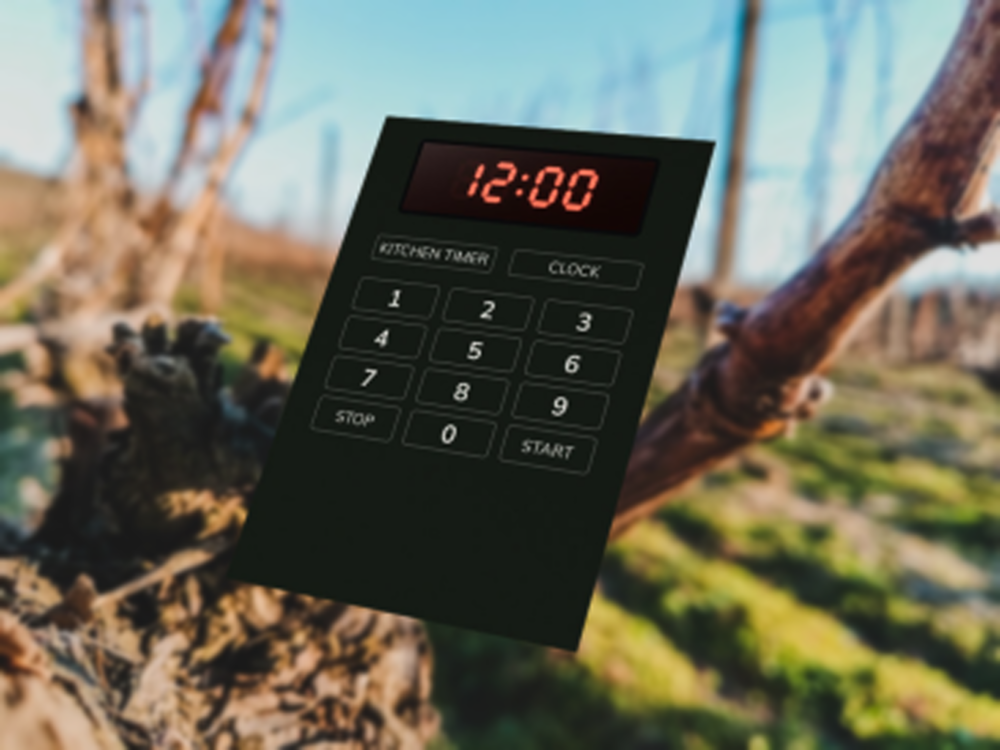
12:00
